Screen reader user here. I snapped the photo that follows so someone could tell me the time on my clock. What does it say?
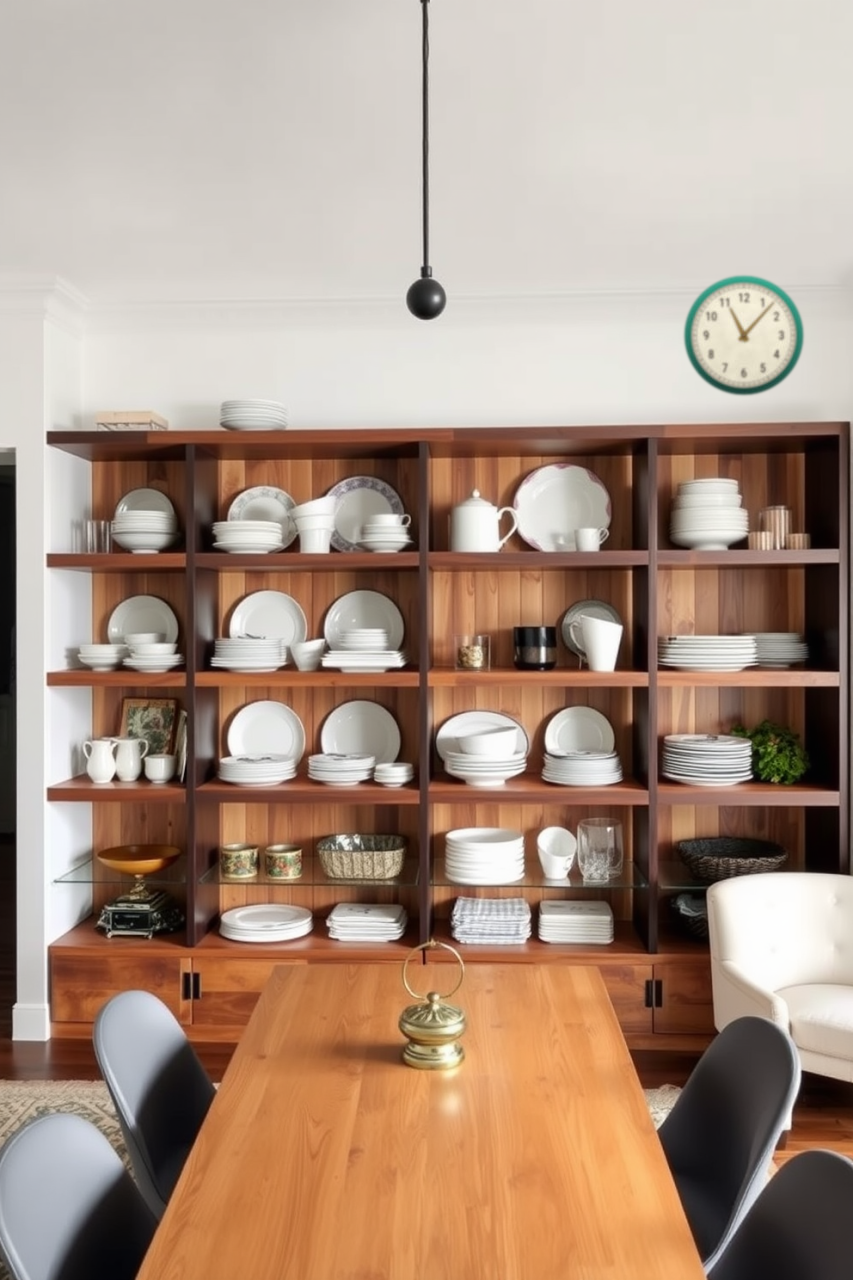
11:07
